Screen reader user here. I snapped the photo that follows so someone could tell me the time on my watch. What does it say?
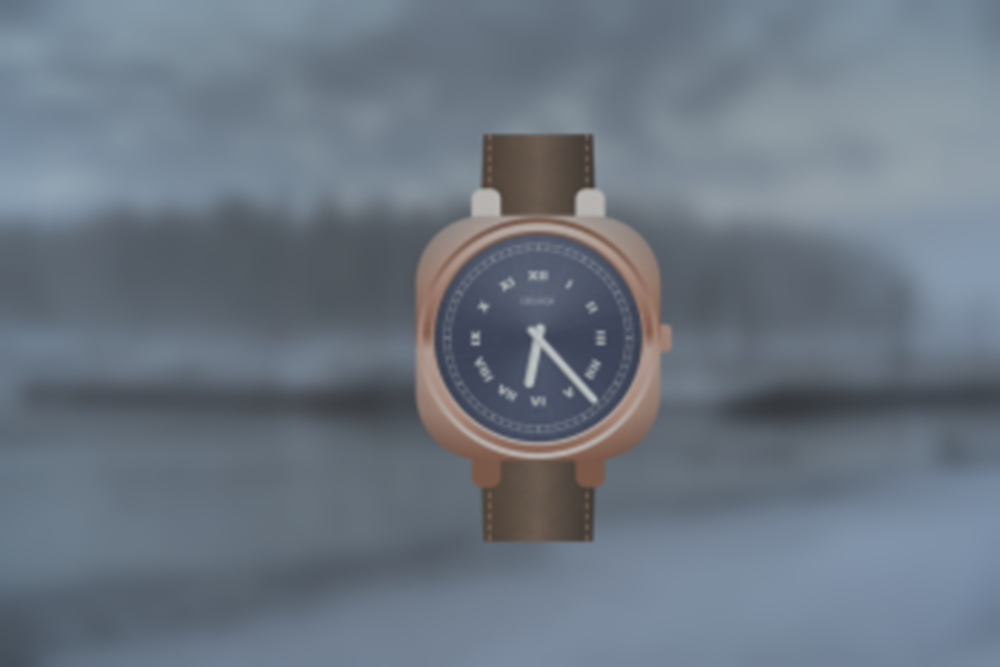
6:23
